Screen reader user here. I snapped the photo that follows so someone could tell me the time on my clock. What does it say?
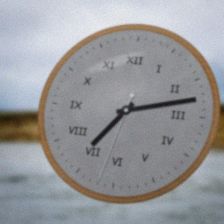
7:12:32
